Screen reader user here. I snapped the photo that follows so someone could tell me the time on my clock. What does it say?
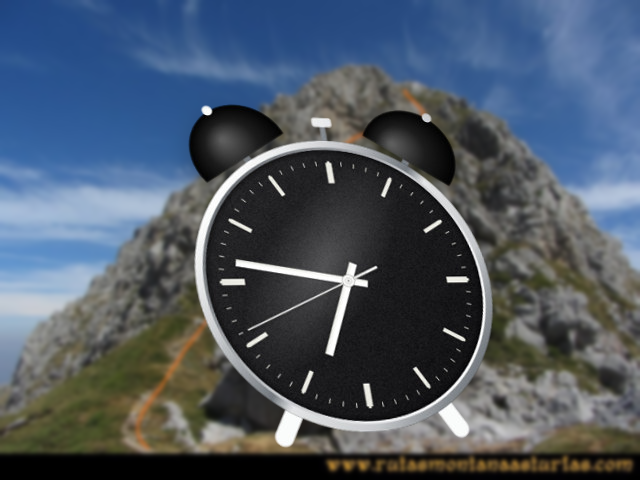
6:46:41
